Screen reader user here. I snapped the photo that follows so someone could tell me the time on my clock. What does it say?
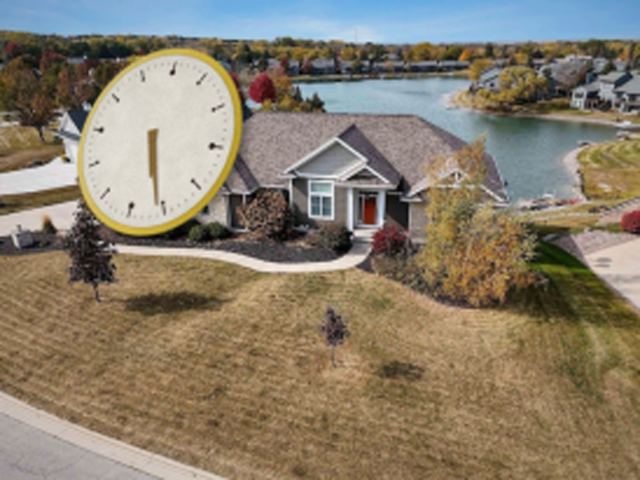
5:26
